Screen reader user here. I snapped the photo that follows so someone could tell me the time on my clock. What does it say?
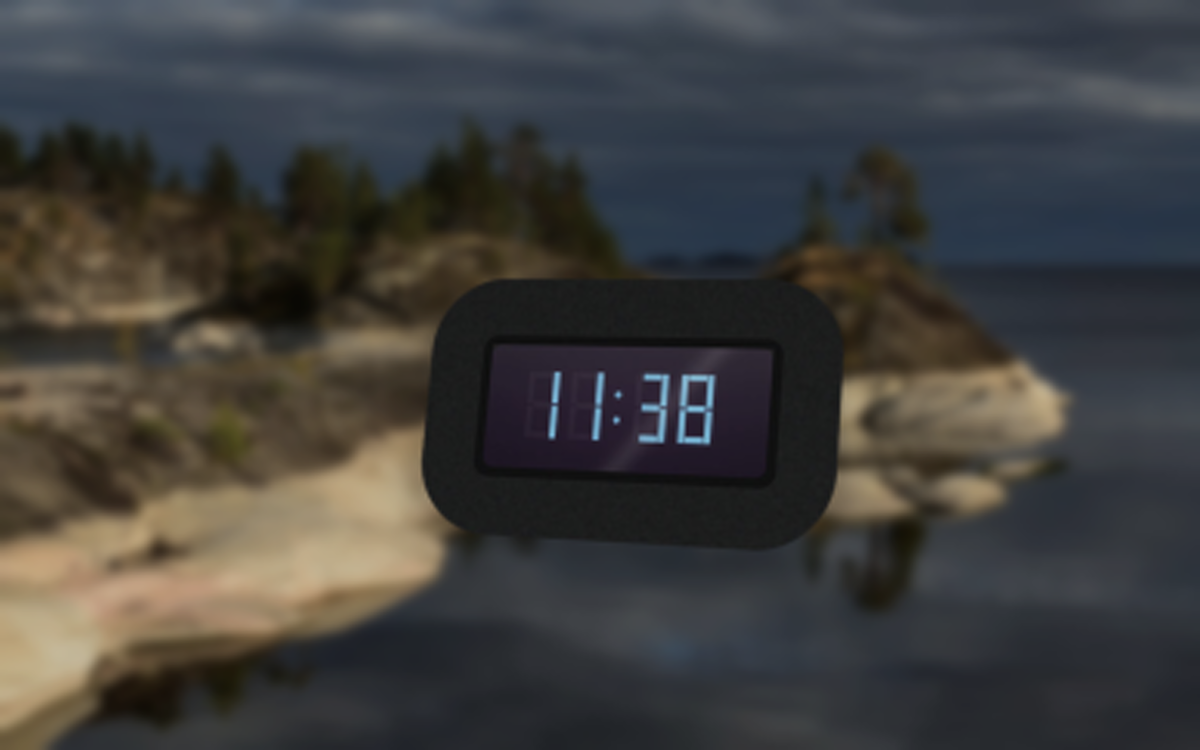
11:38
